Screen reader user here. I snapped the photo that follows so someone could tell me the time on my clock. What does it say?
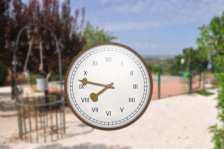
7:47
